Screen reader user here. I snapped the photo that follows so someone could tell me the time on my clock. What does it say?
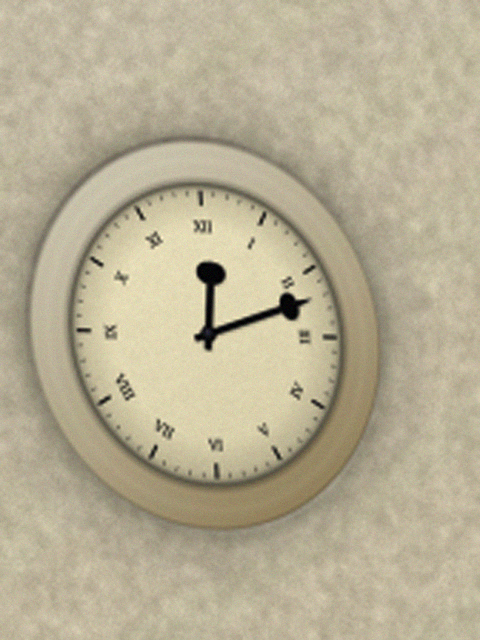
12:12
